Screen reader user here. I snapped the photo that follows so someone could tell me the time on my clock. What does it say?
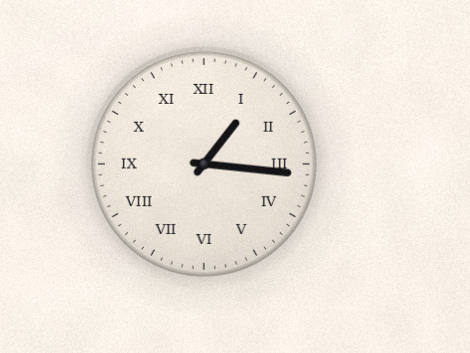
1:16
